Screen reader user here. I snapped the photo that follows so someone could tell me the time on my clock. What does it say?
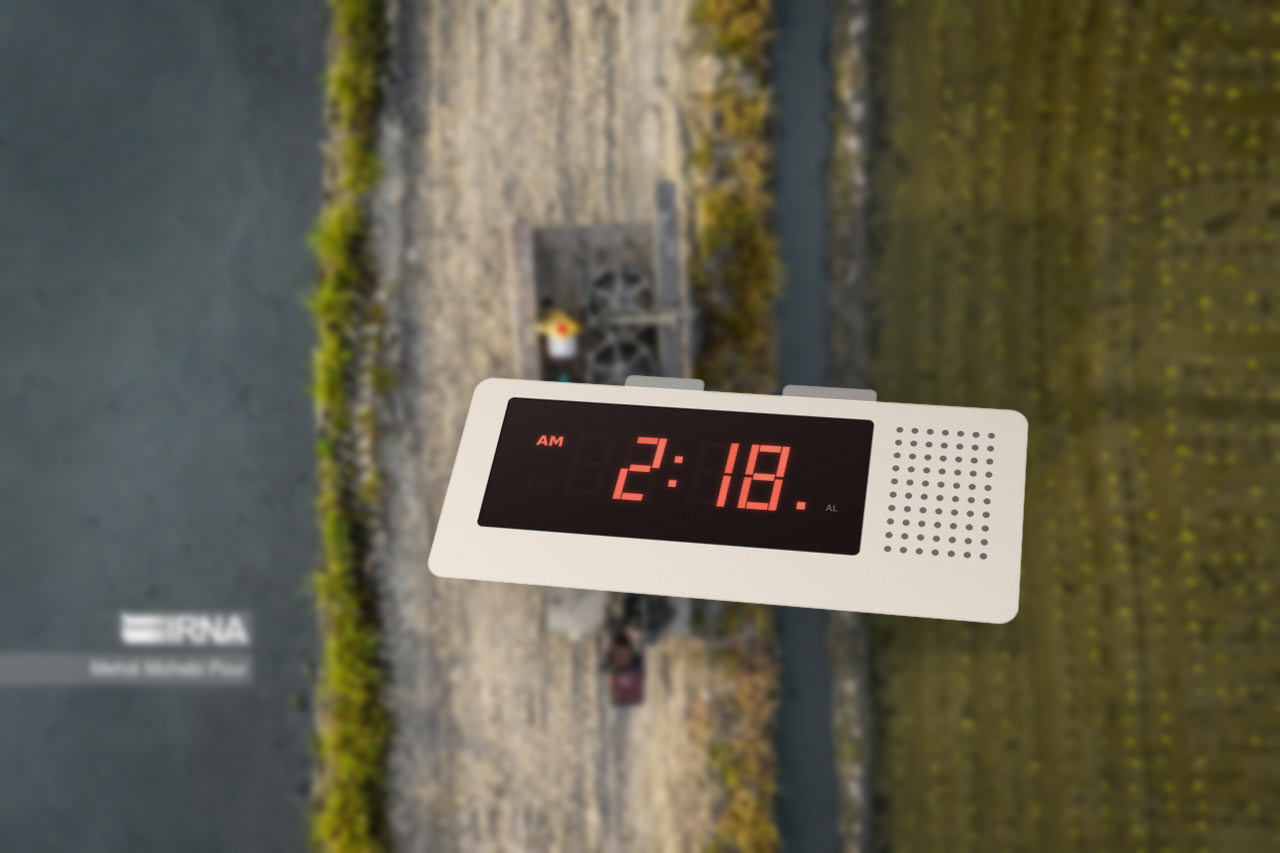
2:18
